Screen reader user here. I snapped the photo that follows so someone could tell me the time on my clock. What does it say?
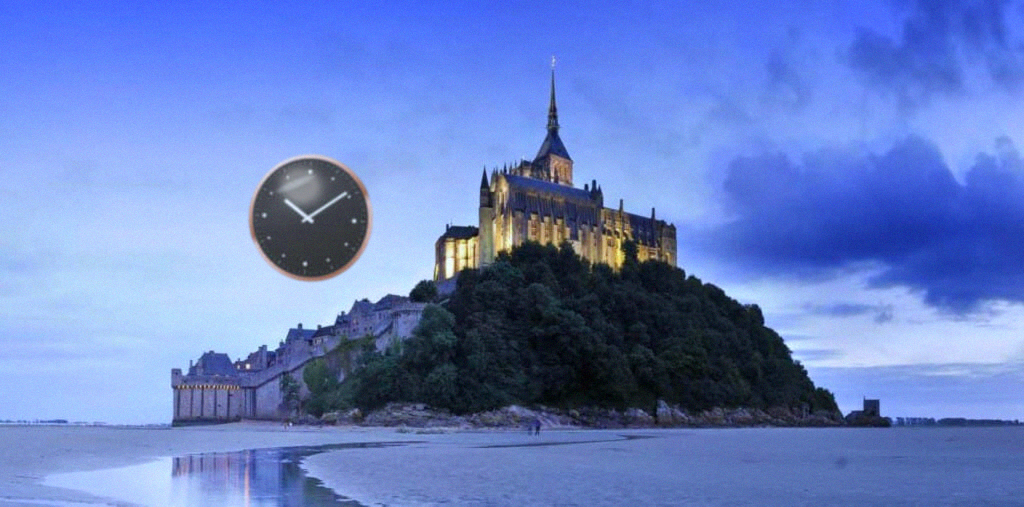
10:09
